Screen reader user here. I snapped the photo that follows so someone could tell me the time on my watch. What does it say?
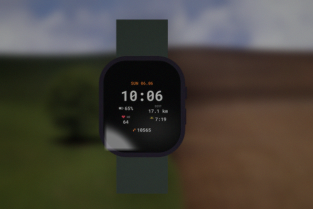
10:06
